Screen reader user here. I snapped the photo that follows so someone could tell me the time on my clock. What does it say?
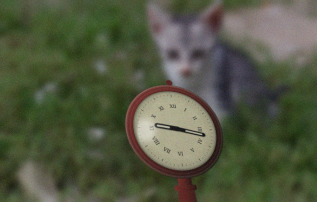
9:17
